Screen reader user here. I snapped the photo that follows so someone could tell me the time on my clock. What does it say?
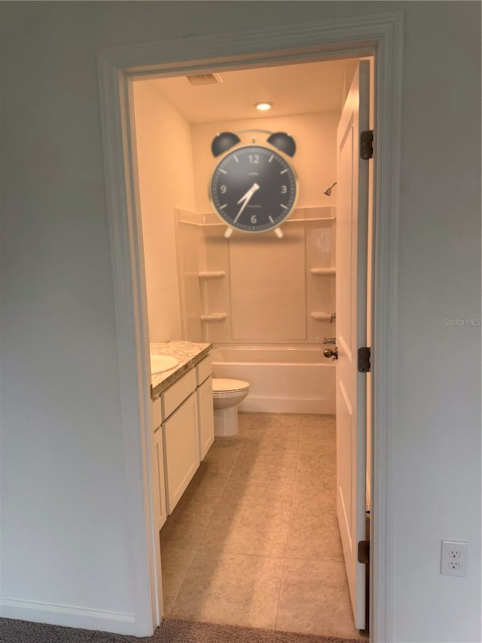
7:35
